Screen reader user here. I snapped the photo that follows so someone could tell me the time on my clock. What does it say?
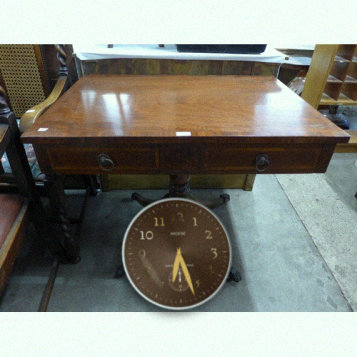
6:27
